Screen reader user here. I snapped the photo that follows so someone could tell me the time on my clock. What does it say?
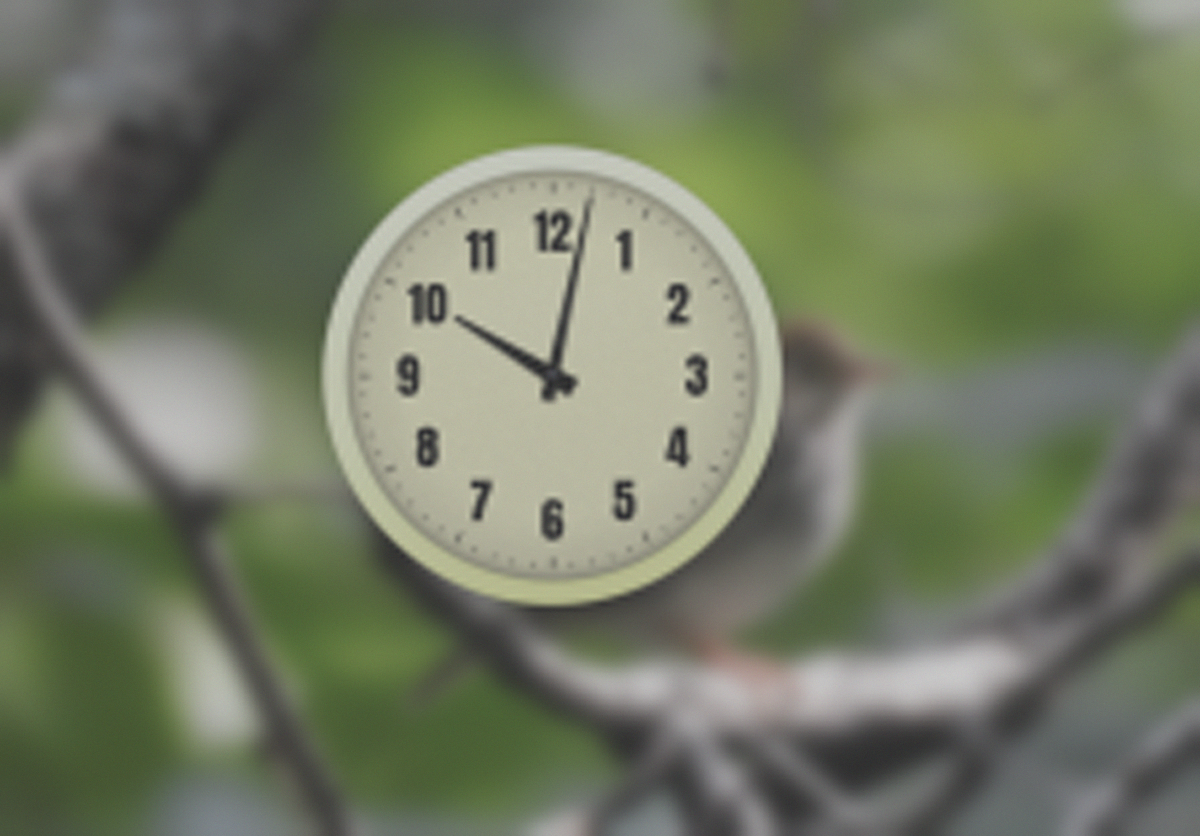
10:02
